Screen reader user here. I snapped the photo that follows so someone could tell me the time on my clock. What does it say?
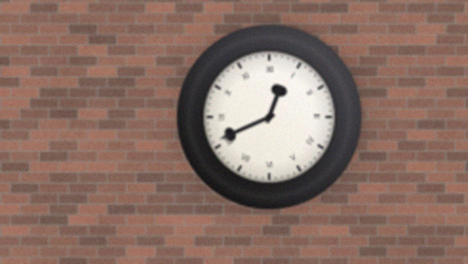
12:41
